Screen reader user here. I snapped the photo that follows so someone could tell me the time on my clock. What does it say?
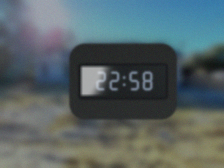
22:58
